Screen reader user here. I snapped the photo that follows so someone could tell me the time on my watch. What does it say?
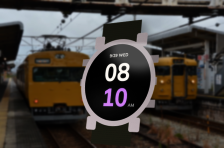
8:10
